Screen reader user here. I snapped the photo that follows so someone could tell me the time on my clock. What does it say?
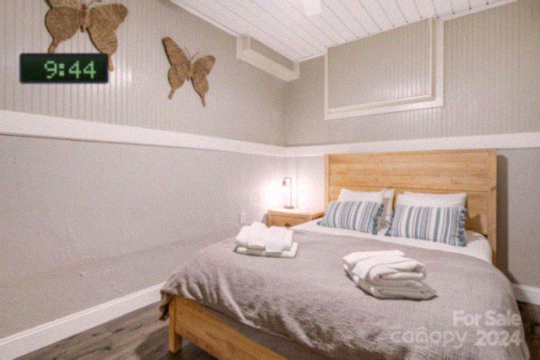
9:44
